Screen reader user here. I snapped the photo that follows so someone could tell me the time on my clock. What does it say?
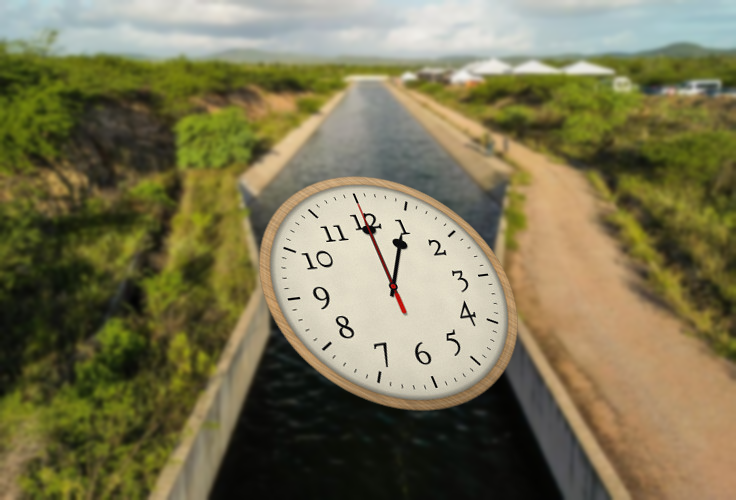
1:00:00
